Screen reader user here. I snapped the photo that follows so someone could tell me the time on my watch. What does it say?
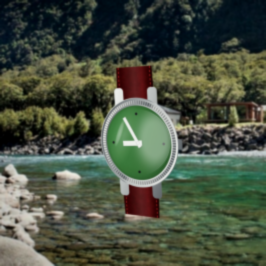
8:55
